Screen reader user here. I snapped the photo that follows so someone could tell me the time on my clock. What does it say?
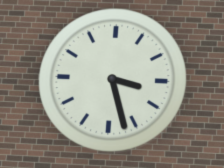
3:27
